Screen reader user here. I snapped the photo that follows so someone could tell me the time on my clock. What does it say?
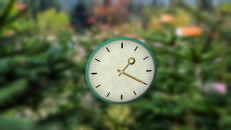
1:20
